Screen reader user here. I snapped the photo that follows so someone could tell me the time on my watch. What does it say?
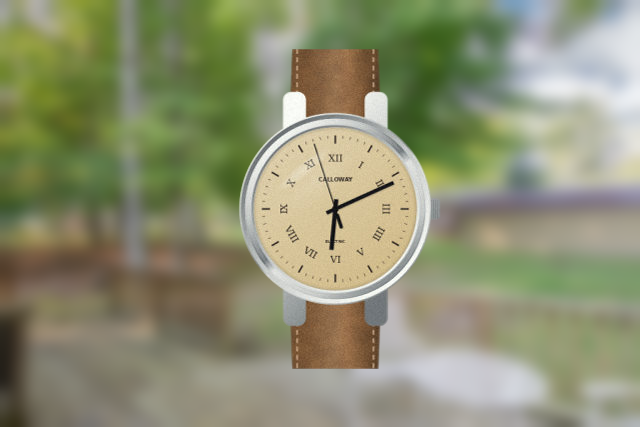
6:10:57
